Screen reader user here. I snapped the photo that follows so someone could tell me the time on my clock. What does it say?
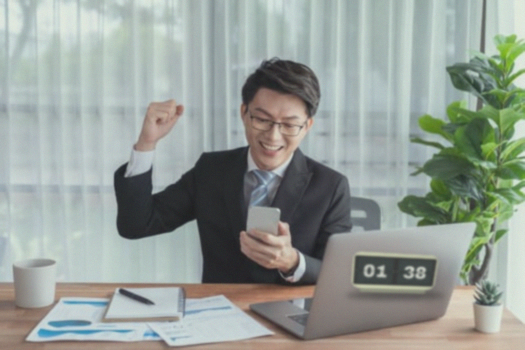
1:38
